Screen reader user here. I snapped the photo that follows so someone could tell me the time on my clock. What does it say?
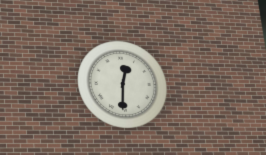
12:31
